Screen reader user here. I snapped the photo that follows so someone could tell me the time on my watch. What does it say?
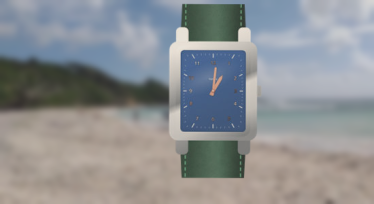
1:01
